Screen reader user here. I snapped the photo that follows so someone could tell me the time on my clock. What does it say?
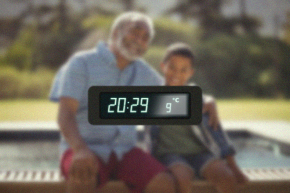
20:29
